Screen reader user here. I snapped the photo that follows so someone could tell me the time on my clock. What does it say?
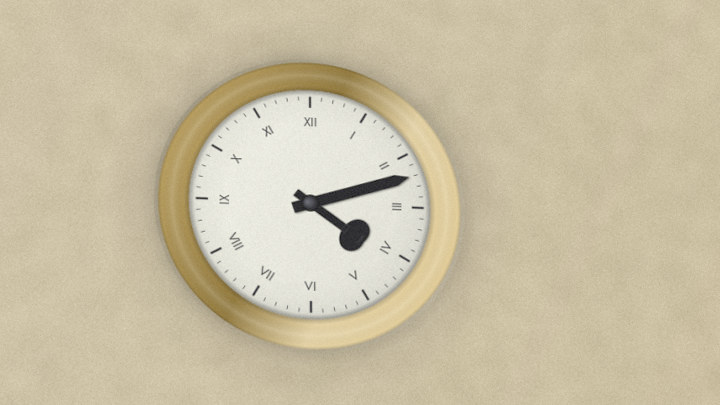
4:12
